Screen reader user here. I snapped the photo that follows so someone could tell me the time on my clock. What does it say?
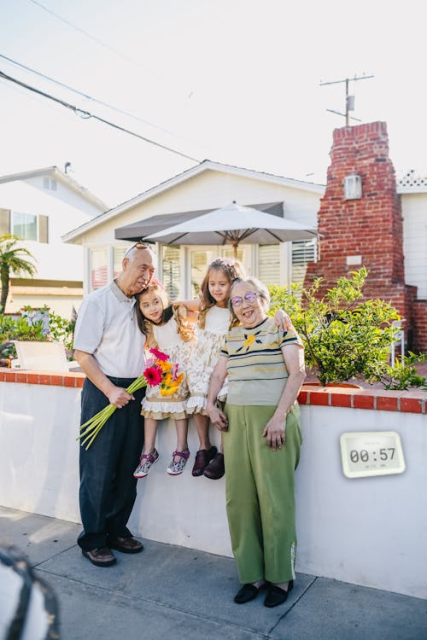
0:57
